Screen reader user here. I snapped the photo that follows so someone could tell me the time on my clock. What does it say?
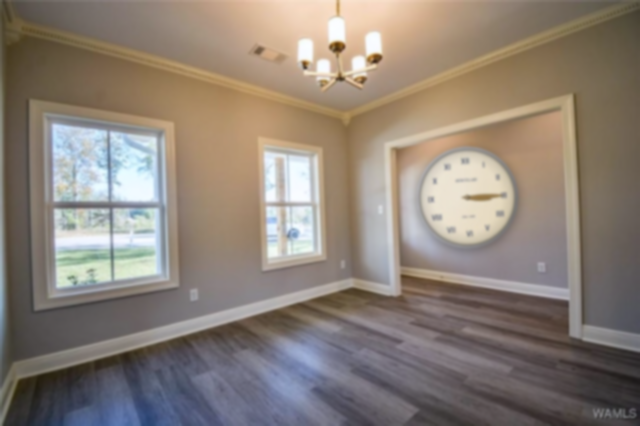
3:15
